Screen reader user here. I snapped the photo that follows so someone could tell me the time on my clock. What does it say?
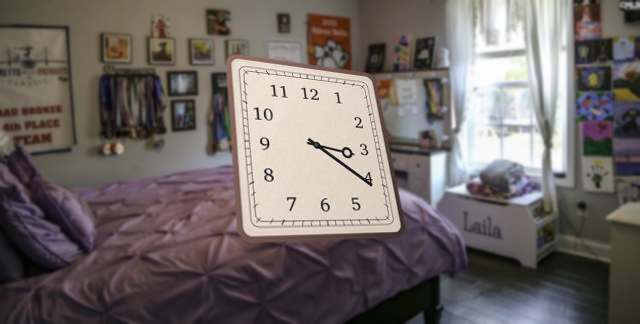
3:21
